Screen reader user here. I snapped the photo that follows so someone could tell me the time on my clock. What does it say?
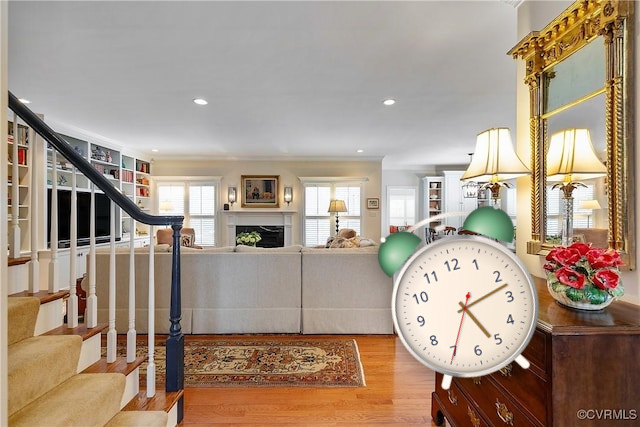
5:12:35
